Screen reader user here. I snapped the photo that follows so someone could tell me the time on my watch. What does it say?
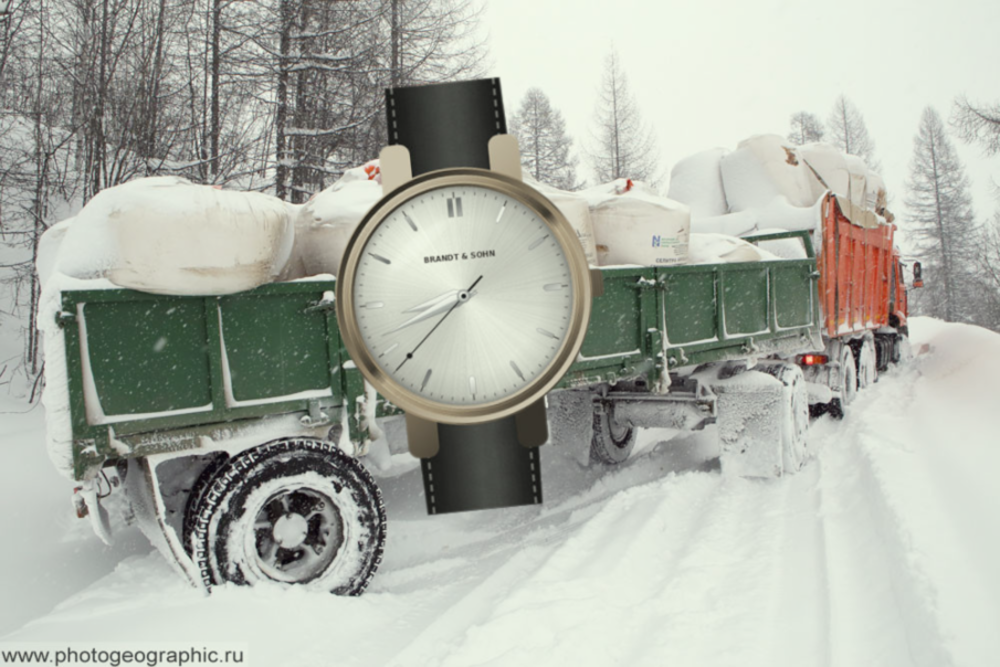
8:41:38
